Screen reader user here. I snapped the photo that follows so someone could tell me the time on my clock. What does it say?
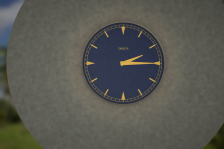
2:15
